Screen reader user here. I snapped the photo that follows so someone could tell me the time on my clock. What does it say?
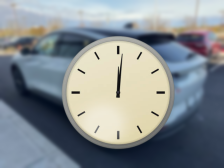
12:01
